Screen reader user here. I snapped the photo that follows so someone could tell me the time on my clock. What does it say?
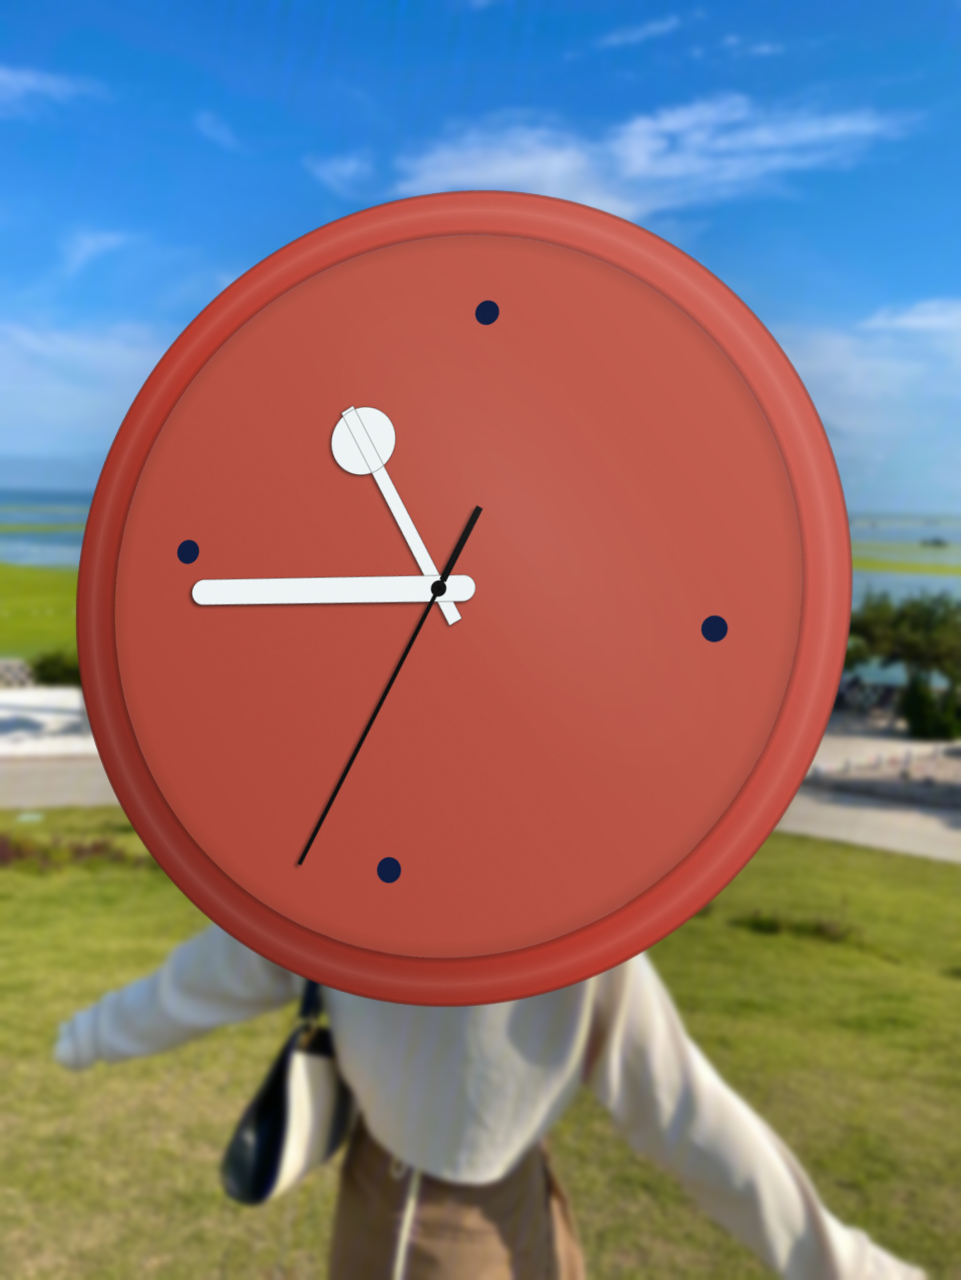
10:43:33
